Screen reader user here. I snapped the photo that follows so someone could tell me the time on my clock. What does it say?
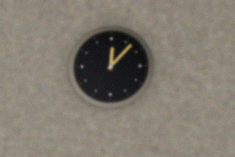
12:07
